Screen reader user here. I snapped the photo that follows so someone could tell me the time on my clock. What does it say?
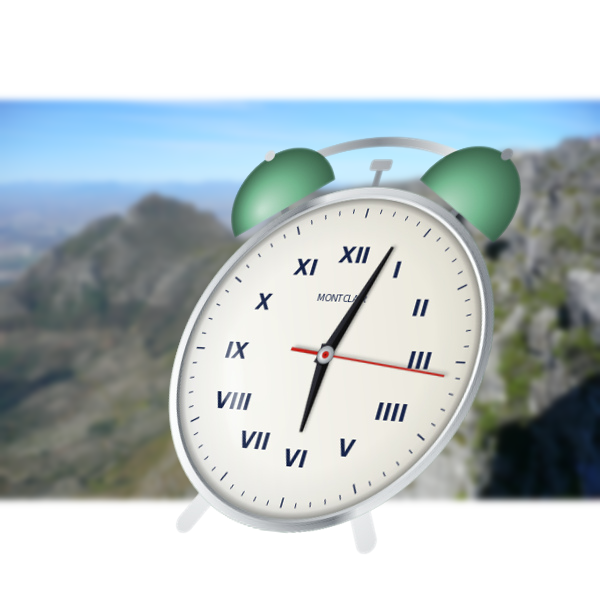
6:03:16
